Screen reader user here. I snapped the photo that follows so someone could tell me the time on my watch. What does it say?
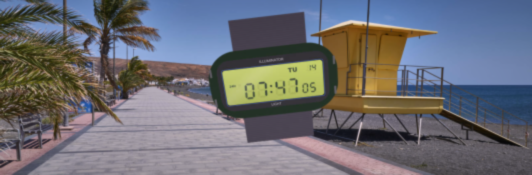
7:47:05
